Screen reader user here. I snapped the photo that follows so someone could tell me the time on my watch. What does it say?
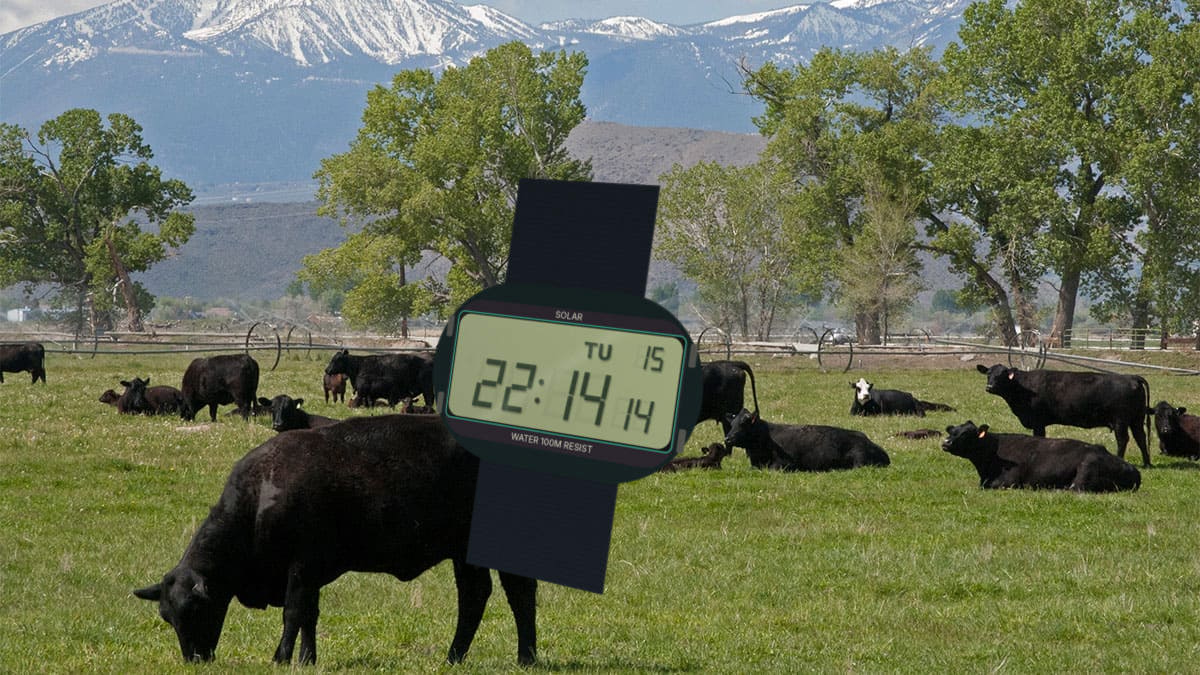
22:14:14
